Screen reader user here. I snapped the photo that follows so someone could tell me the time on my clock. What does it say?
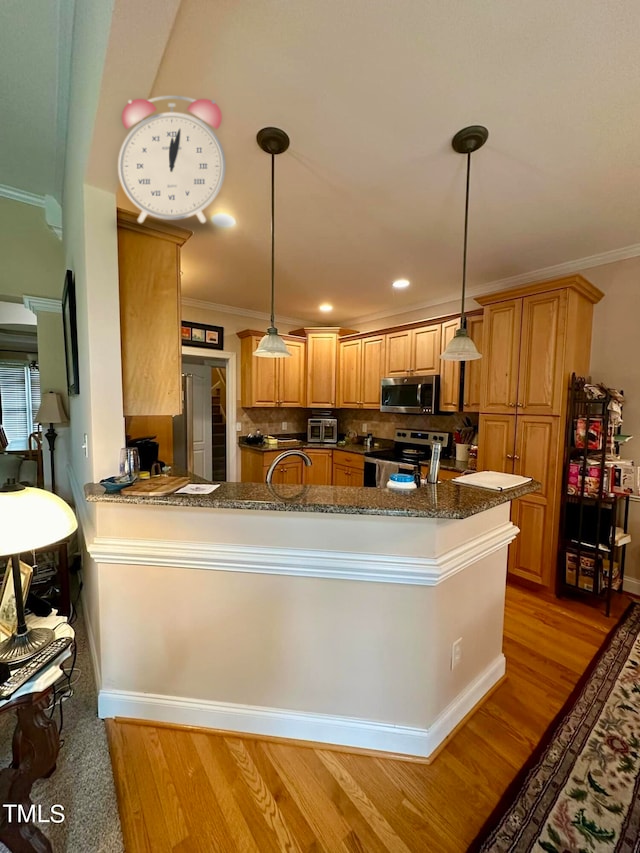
12:02
